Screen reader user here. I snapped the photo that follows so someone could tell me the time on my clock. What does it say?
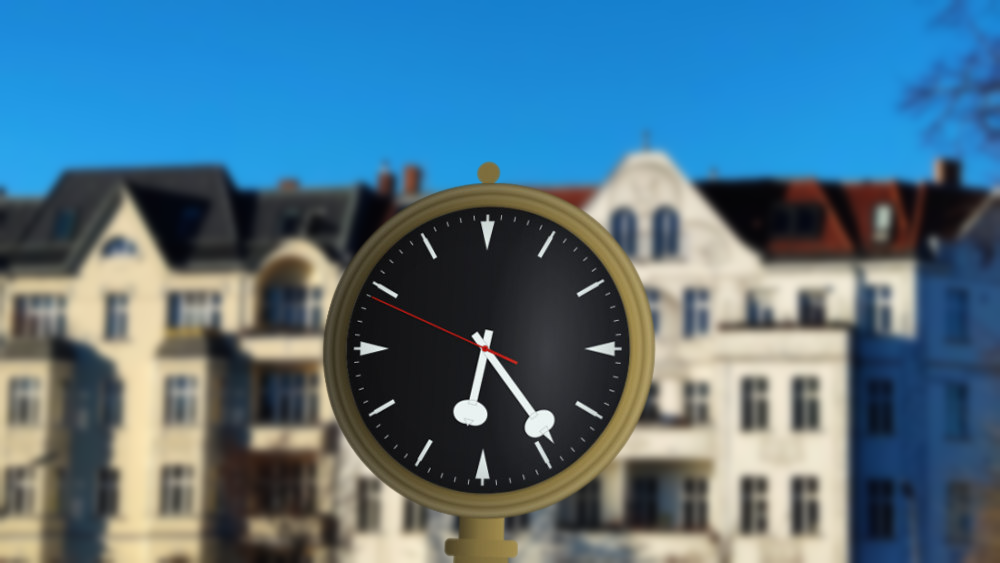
6:23:49
